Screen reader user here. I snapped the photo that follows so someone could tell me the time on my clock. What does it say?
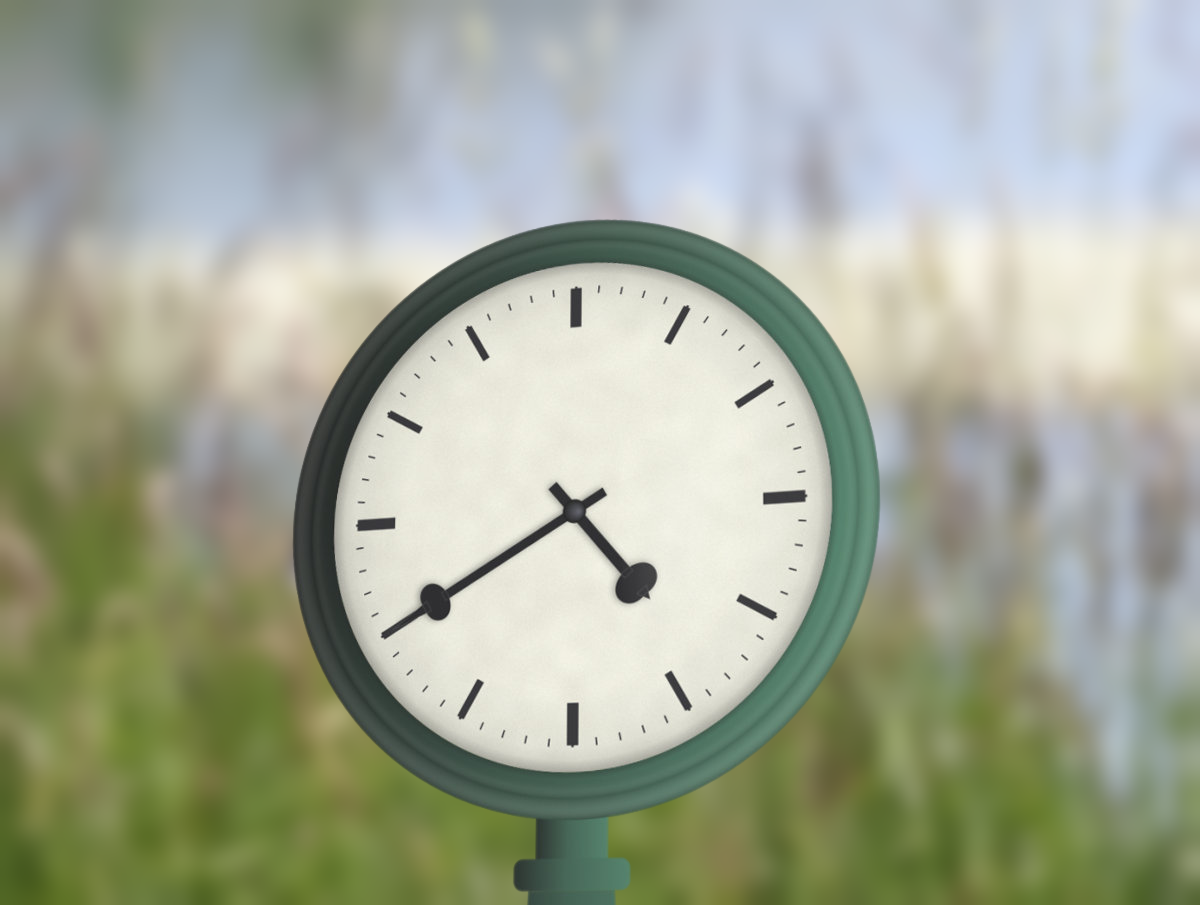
4:40
